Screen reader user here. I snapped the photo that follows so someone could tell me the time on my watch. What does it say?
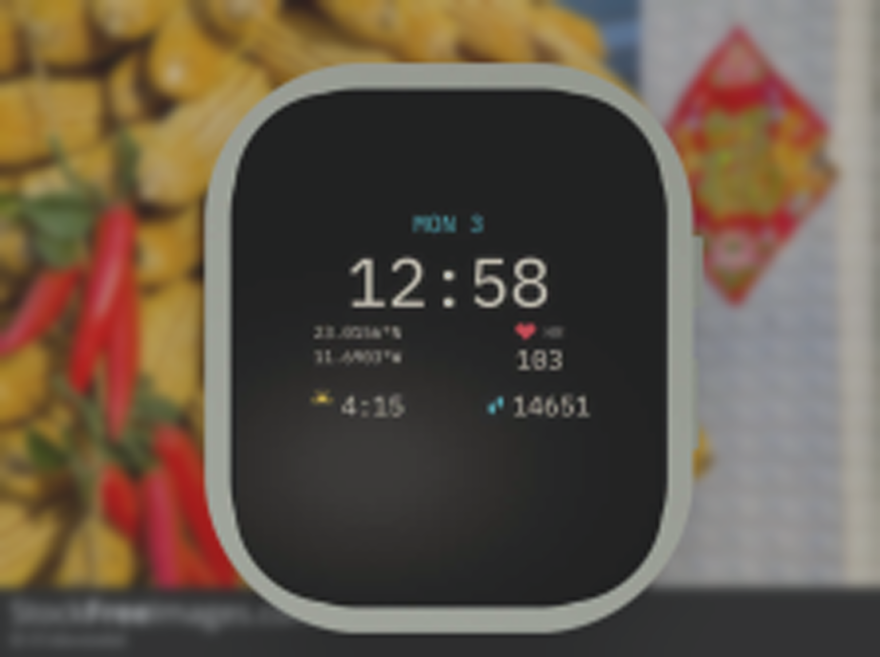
12:58
